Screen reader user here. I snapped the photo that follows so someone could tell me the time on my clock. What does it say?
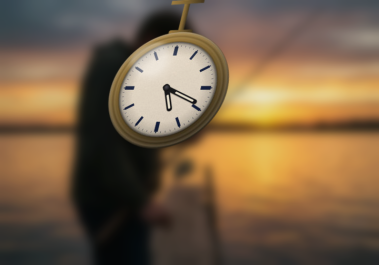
5:19
